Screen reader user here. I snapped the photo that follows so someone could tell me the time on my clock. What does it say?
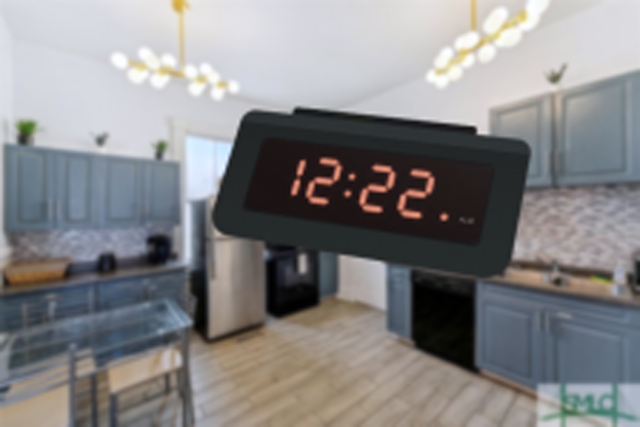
12:22
